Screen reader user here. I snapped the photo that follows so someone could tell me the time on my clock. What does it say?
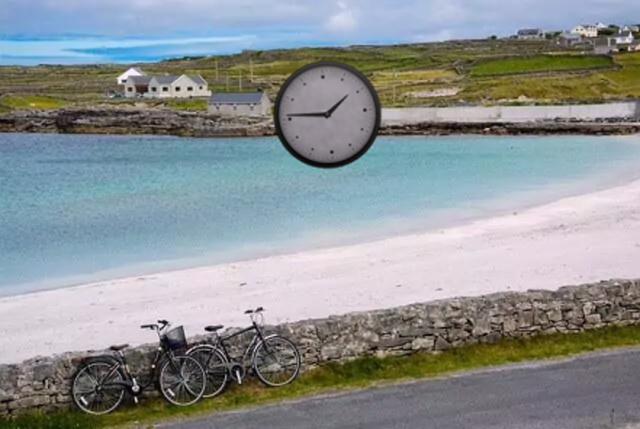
1:46
